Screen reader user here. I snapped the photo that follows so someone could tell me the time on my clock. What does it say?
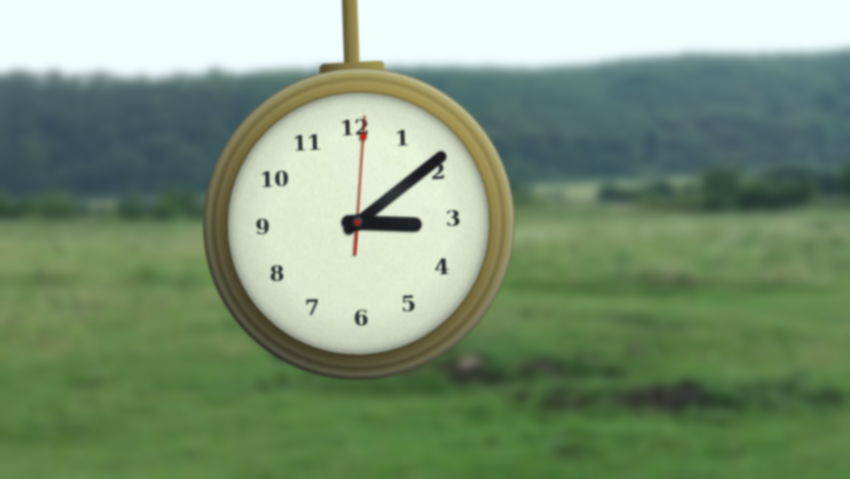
3:09:01
